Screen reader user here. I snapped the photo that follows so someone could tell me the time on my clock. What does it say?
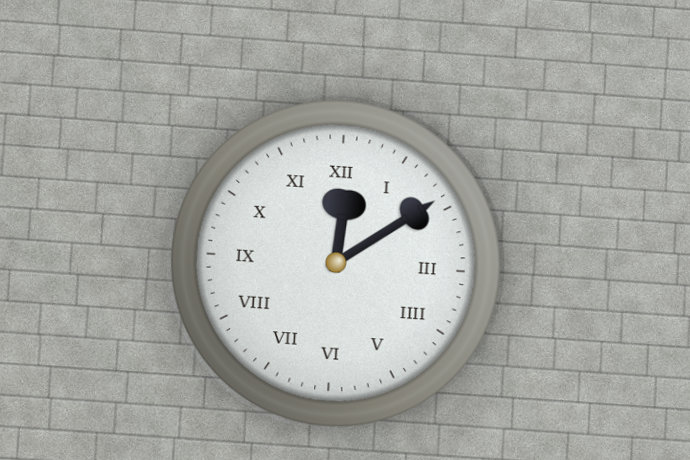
12:09
